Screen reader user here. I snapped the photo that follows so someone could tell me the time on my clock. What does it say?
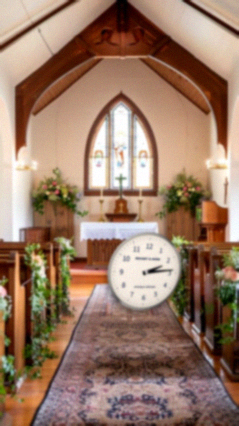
2:14
